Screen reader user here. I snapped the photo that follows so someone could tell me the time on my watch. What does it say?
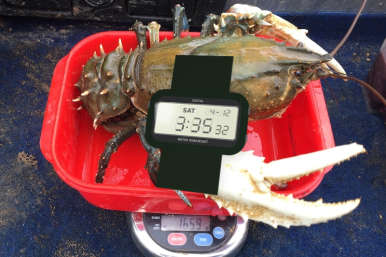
3:35:32
